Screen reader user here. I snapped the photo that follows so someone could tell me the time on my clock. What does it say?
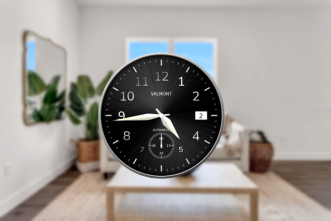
4:44
